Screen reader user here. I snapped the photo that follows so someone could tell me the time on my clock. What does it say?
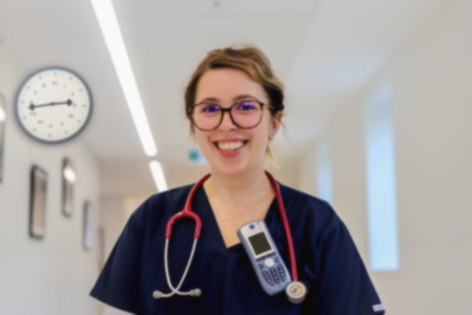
2:43
